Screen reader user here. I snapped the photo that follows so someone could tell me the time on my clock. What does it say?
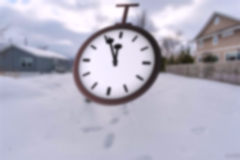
11:56
